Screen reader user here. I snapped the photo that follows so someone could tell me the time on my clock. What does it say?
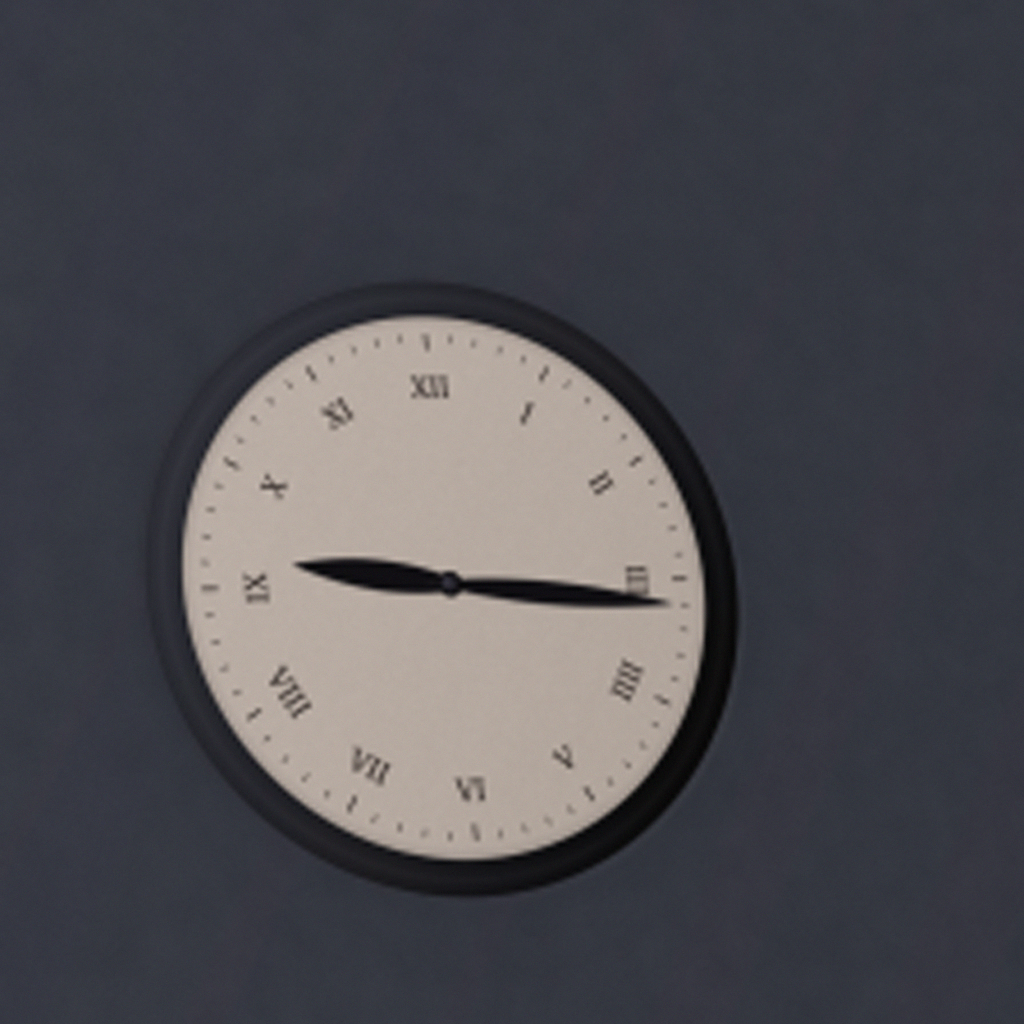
9:16
